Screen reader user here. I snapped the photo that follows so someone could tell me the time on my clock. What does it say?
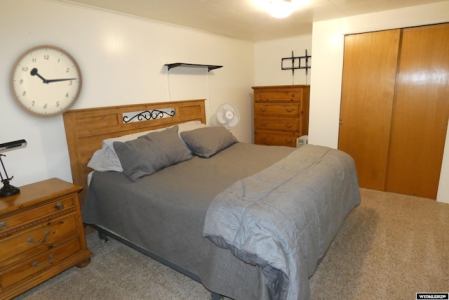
10:14
